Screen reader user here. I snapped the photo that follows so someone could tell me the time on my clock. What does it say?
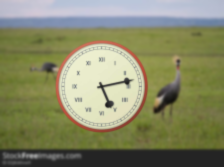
5:13
